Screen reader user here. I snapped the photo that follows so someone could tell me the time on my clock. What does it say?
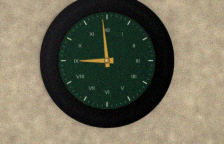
8:59
